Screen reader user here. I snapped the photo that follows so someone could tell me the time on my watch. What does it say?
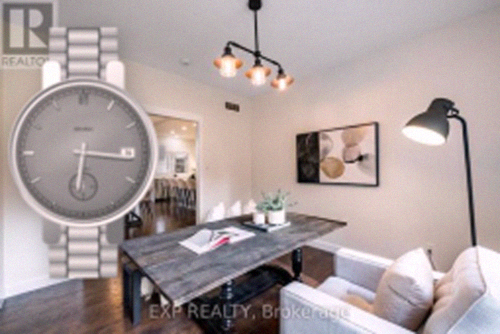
6:16
